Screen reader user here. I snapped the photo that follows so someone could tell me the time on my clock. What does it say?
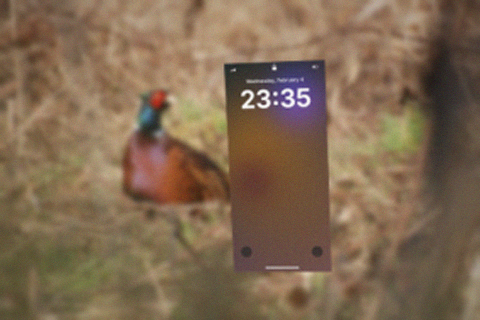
23:35
